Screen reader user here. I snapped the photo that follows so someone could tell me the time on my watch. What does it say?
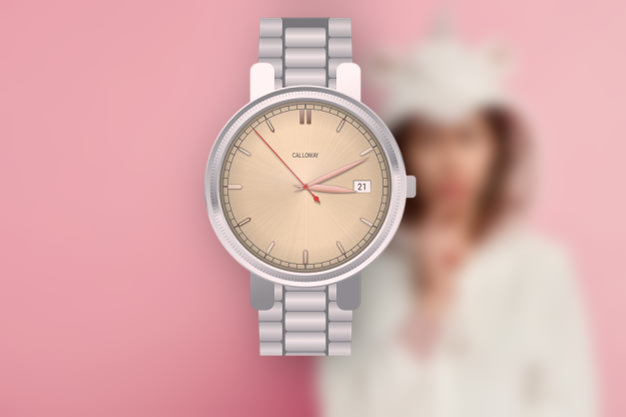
3:10:53
